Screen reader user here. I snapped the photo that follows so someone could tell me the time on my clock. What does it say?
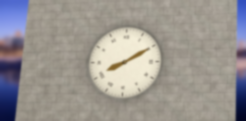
8:10
